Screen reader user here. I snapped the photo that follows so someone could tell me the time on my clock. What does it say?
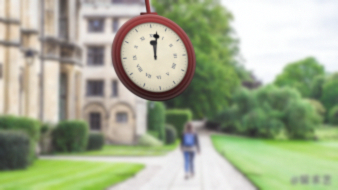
12:02
